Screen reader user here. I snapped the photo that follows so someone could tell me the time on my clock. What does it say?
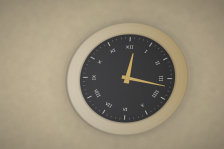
12:17
